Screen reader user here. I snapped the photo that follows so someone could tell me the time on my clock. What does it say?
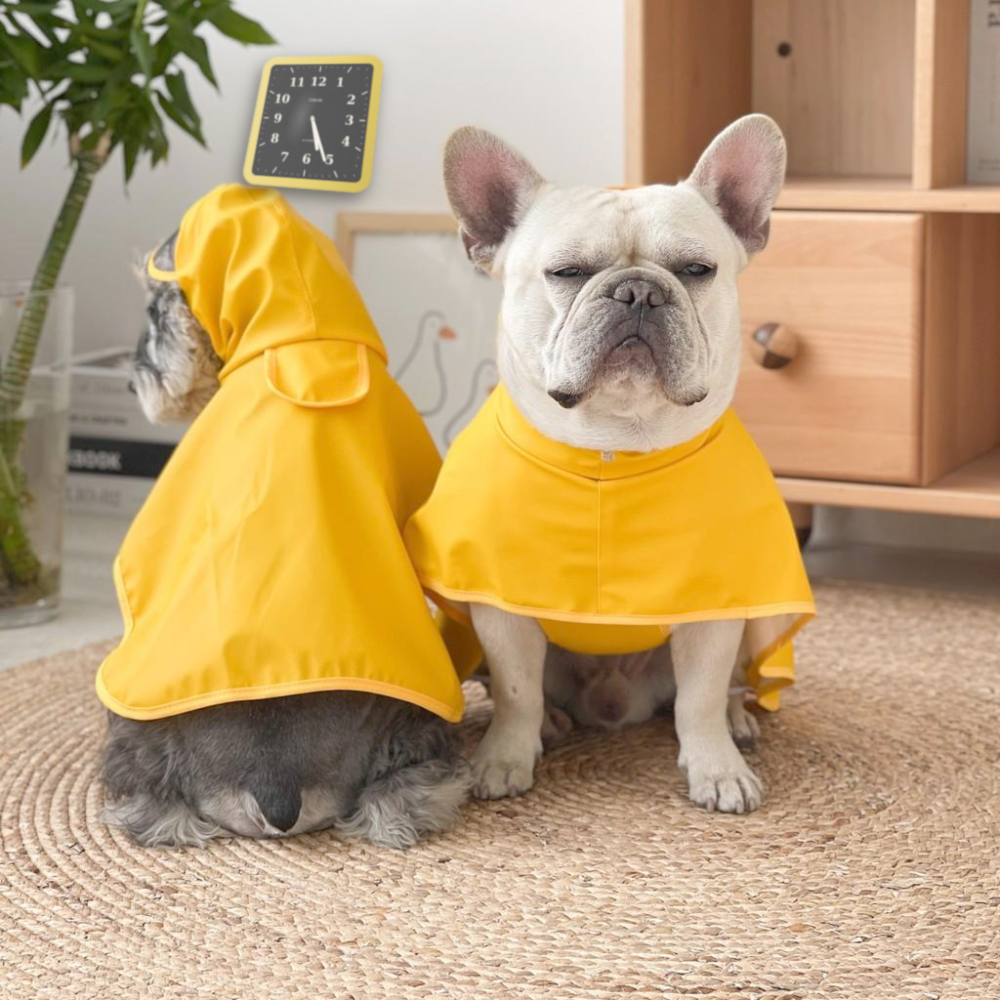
5:26
